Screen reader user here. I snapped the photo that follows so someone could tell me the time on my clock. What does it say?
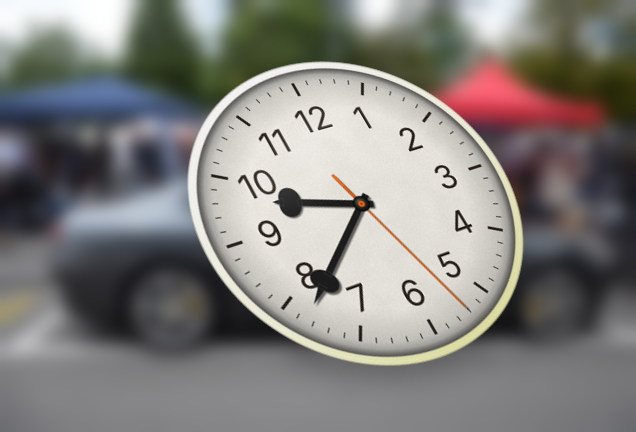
9:38:27
